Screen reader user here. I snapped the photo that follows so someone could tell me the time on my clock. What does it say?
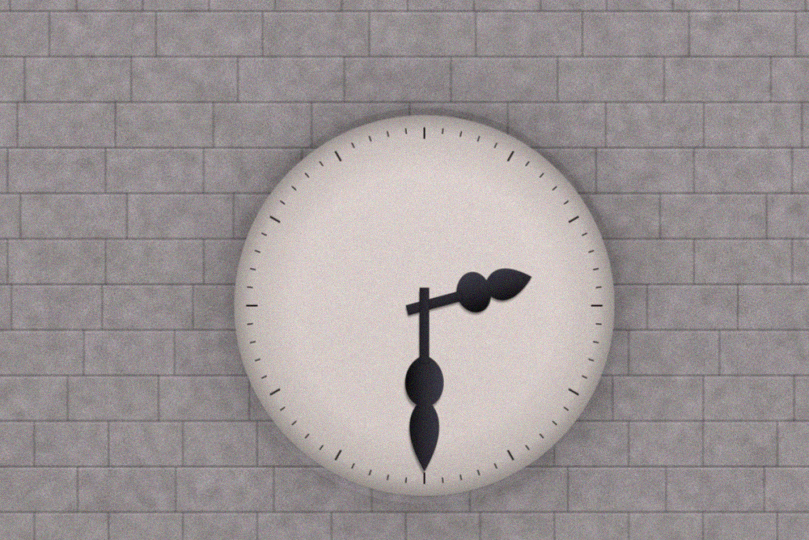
2:30
